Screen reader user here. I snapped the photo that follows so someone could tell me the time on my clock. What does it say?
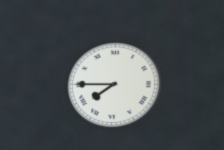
7:45
